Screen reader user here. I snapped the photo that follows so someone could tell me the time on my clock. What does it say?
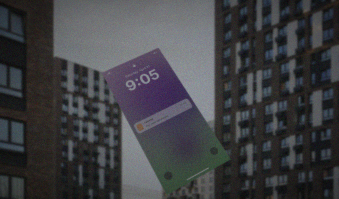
9:05
